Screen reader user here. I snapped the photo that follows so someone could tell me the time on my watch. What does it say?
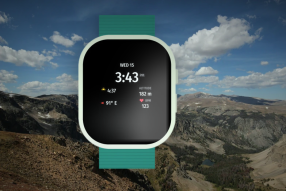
3:43
